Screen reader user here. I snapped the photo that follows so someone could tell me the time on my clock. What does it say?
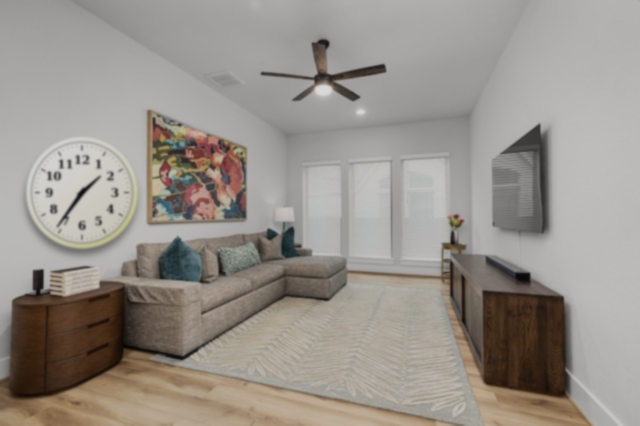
1:36
